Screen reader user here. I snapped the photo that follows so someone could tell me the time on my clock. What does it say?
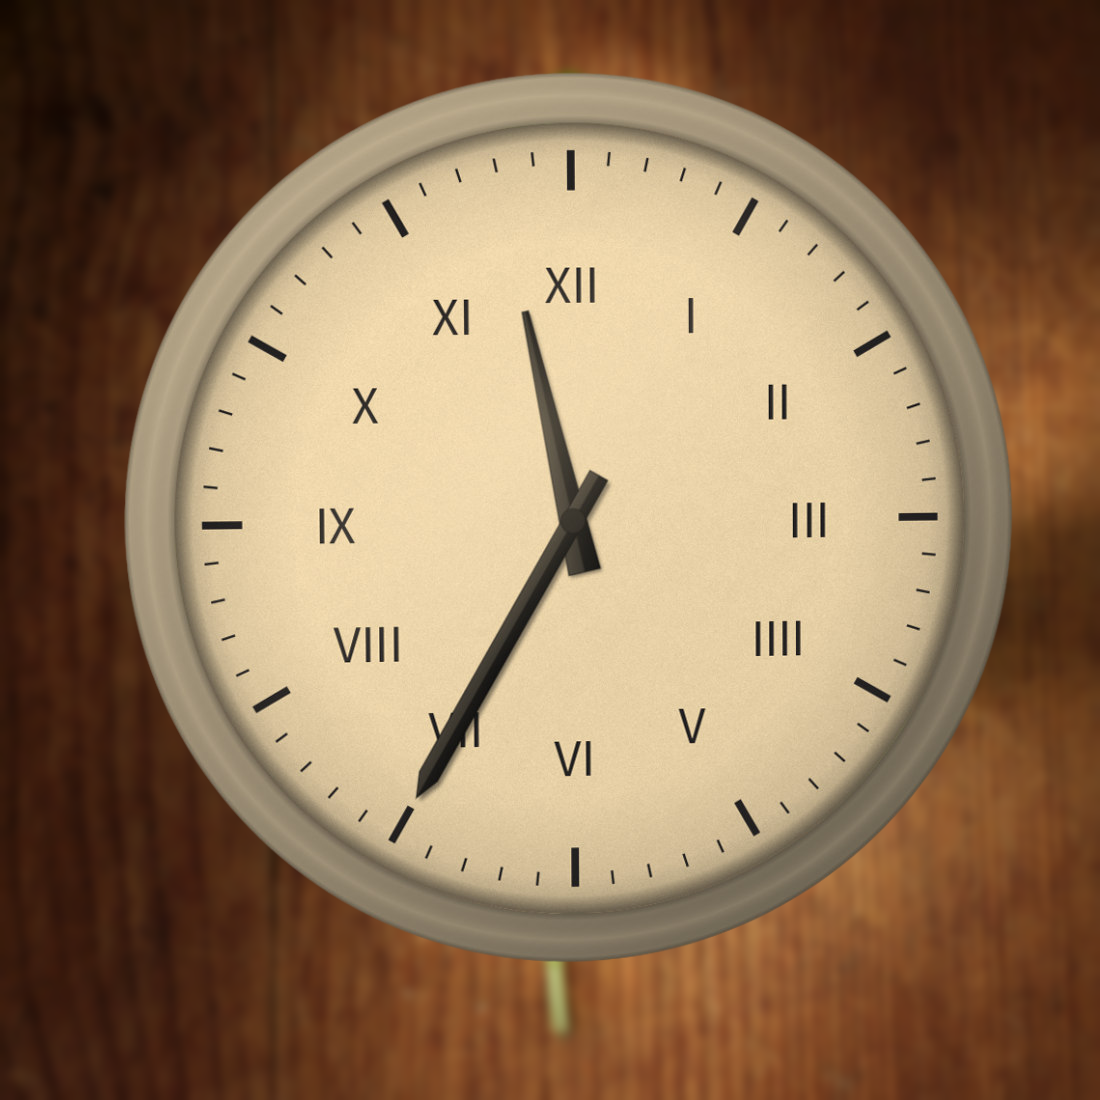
11:35
